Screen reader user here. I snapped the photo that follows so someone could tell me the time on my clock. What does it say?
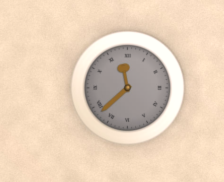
11:38
